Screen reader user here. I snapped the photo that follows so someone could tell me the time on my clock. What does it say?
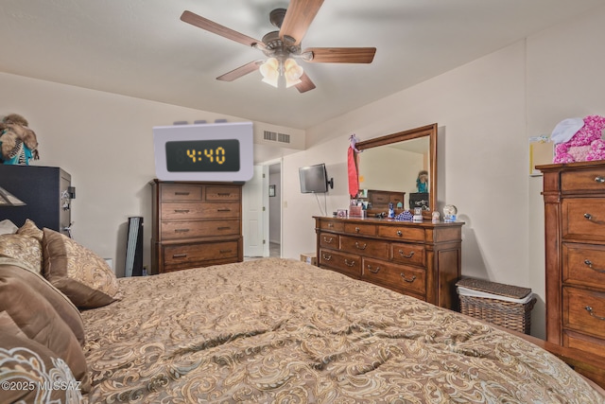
4:40
